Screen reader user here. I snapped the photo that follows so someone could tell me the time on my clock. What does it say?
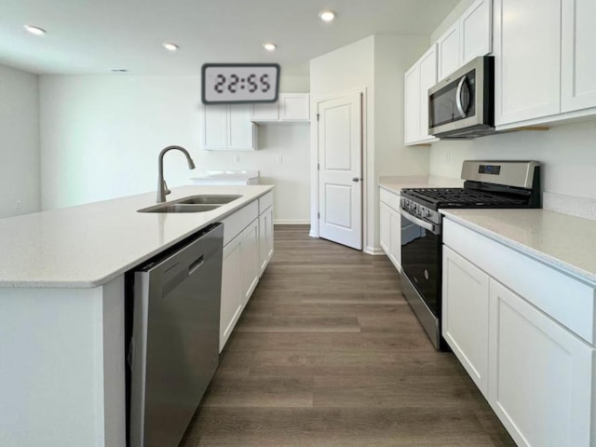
22:55
